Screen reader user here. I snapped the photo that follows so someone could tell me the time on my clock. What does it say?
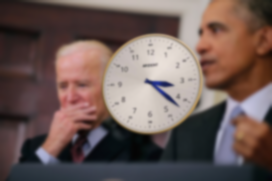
3:22
